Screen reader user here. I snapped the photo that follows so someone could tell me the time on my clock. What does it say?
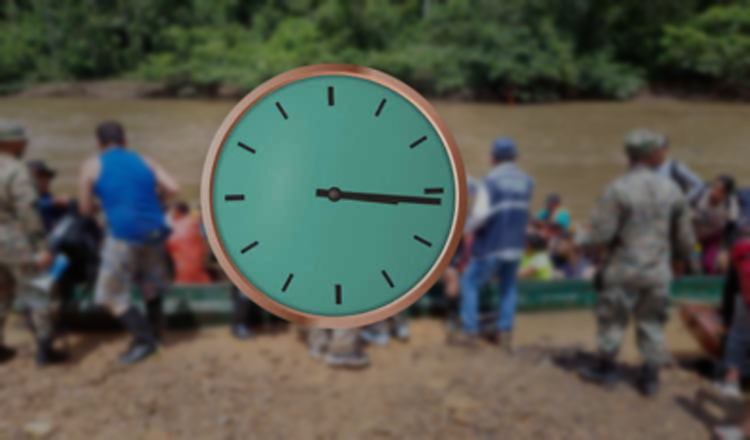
3:16
